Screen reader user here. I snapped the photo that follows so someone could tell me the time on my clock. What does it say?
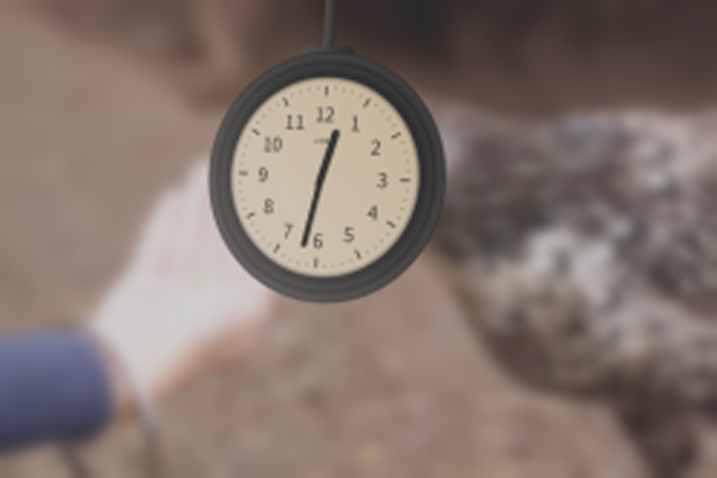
12:32
